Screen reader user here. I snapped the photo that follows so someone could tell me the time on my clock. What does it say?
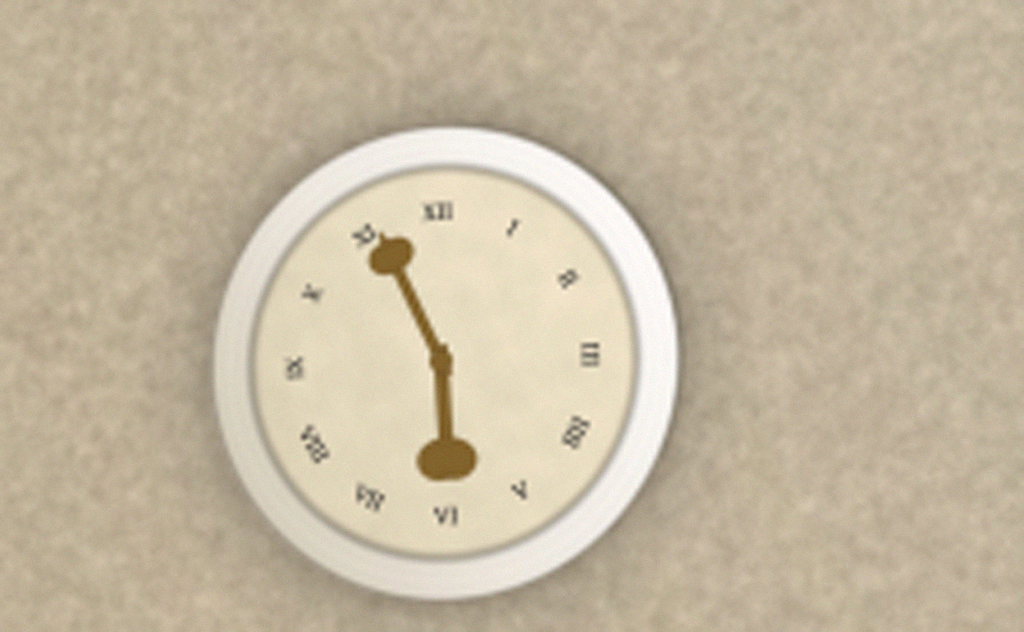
5:56
